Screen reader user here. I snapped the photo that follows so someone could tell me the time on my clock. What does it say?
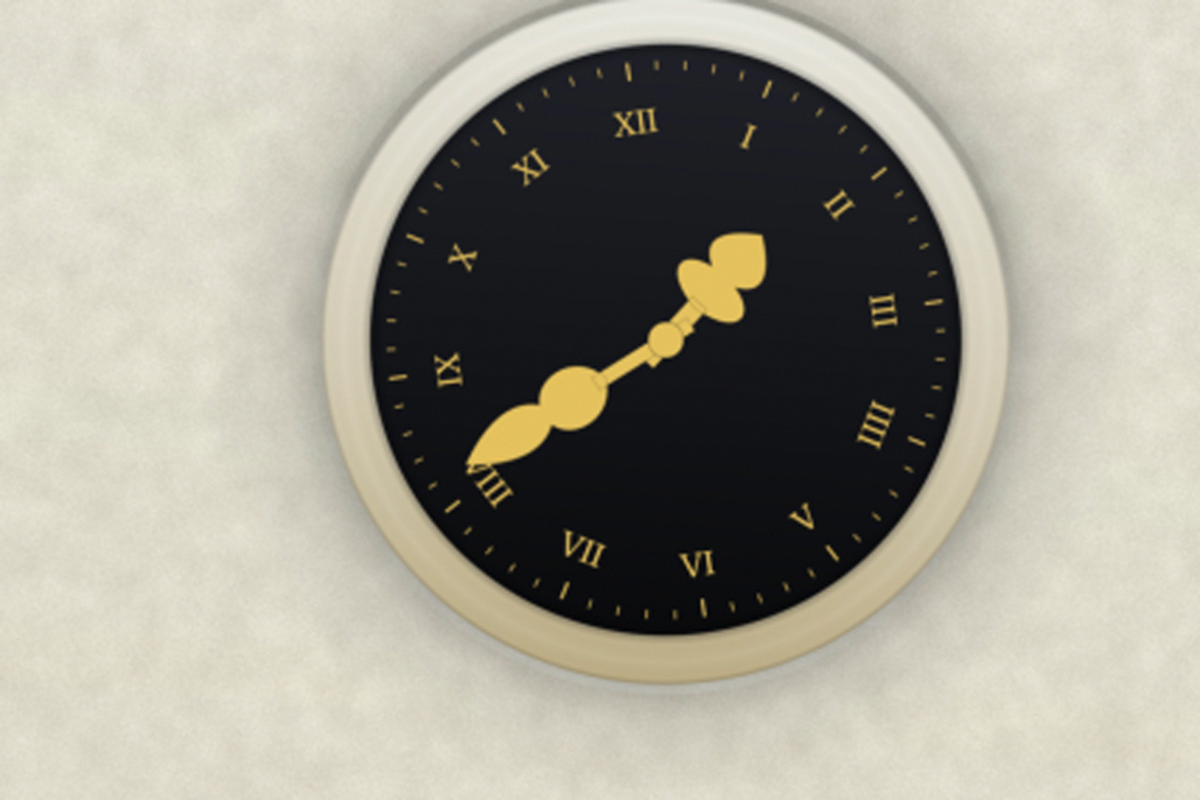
1:41
